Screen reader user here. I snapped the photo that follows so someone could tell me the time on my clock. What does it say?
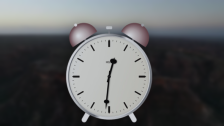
12:31
